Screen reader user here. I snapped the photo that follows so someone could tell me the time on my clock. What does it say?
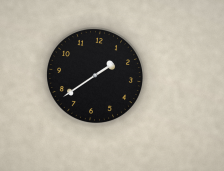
1:38
